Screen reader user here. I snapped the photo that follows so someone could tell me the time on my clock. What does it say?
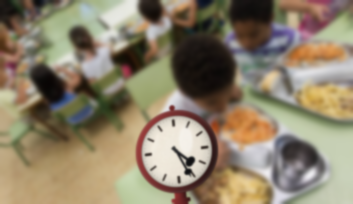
4:26
